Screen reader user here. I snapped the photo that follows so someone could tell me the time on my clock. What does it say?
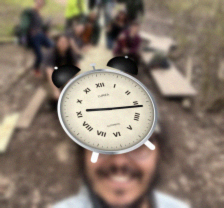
9:16
